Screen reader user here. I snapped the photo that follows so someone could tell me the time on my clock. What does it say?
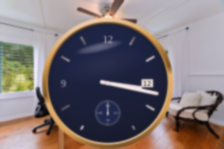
3:17
